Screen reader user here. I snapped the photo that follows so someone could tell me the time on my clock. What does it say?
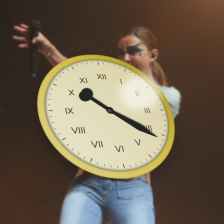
10:21
